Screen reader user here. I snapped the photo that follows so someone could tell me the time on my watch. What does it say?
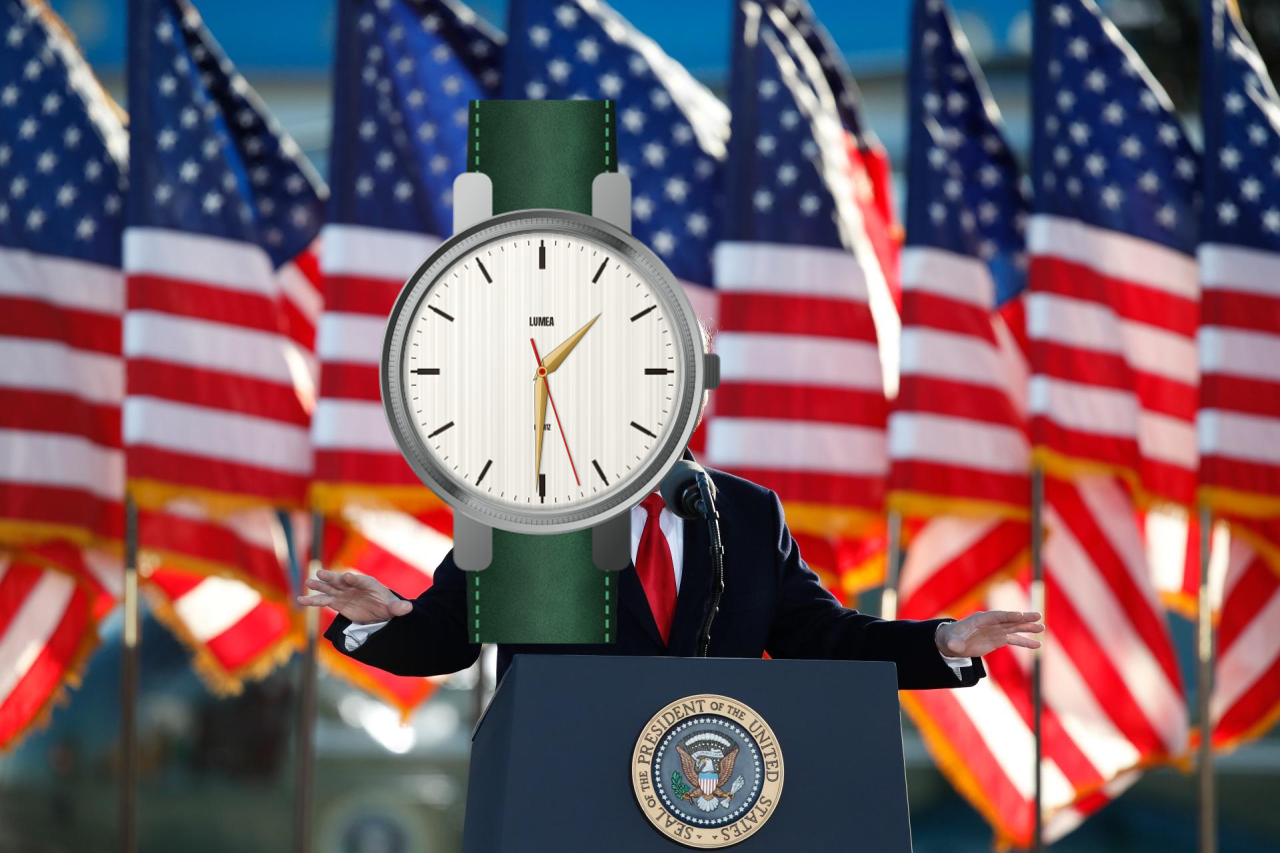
1:30:27
